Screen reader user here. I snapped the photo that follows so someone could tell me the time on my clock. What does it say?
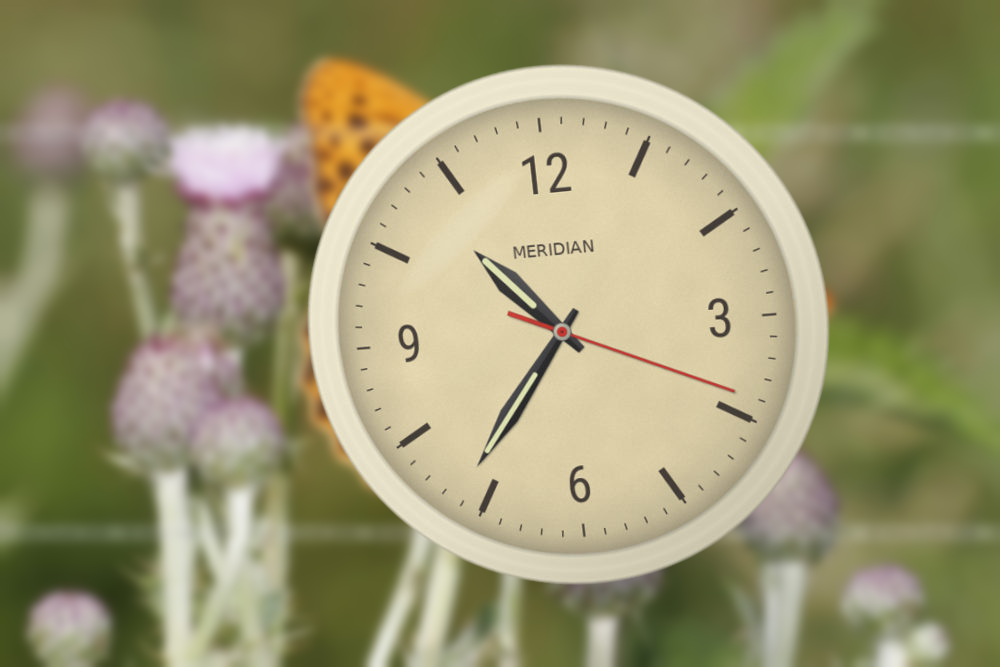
10:36:19
